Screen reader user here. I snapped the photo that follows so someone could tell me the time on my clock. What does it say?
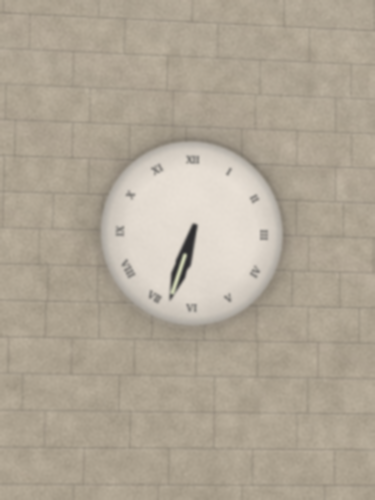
6:33
